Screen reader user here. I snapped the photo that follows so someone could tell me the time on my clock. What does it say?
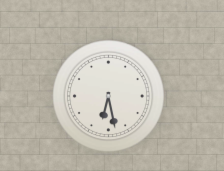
6:28
